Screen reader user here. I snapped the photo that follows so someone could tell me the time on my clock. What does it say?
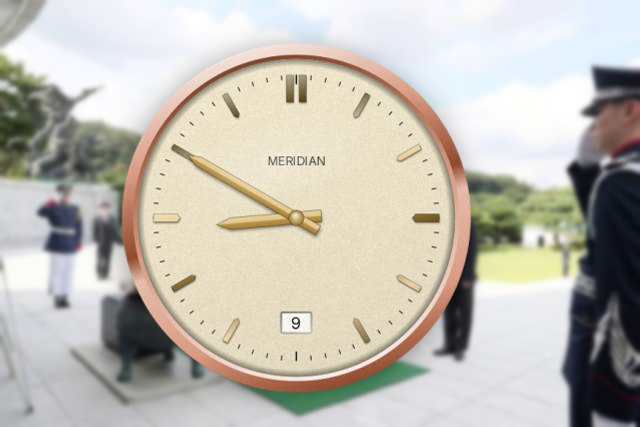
8:50
